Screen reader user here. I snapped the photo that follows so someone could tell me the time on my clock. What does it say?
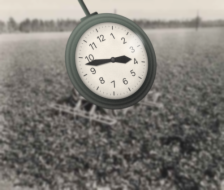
3:48
